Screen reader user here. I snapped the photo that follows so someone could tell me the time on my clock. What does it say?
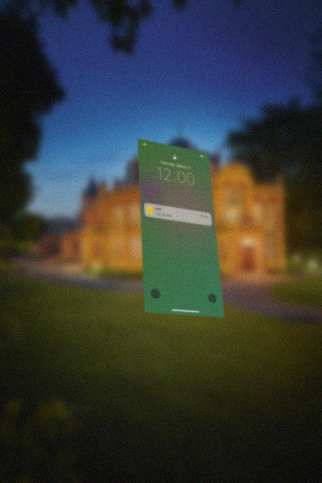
12:00
